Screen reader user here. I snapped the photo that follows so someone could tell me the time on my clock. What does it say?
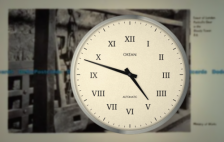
4:48
